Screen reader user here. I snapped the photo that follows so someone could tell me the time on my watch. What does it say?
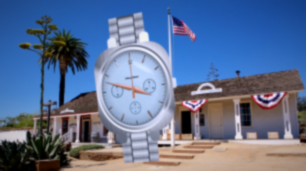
3:48
